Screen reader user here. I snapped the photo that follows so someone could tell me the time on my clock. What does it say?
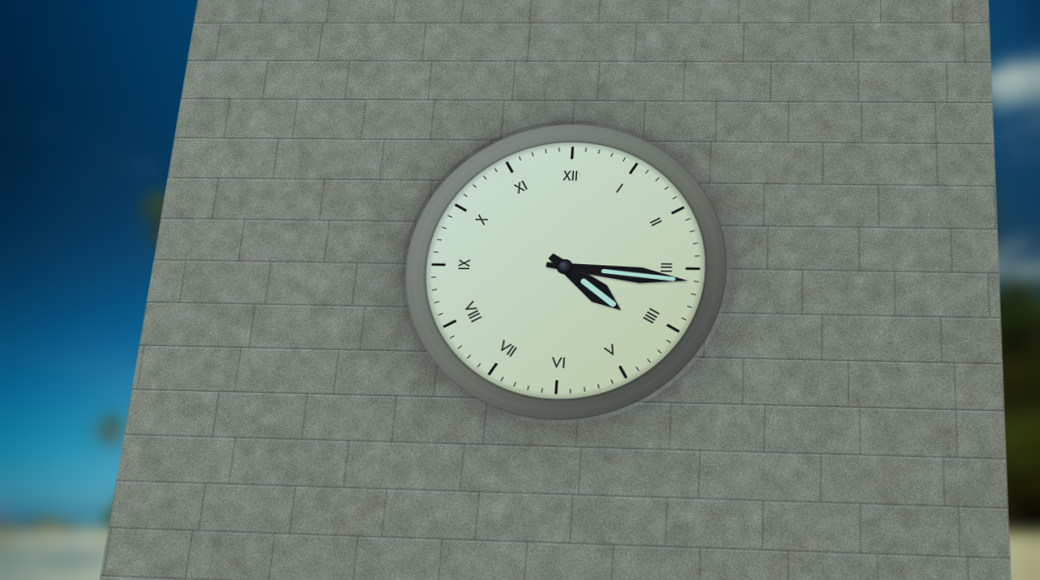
4:16
